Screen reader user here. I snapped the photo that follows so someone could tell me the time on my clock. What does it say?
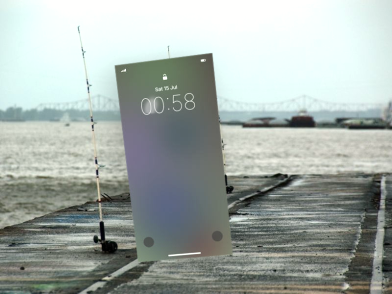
0:58
